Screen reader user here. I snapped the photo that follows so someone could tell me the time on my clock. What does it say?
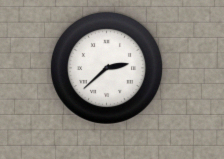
2:38
